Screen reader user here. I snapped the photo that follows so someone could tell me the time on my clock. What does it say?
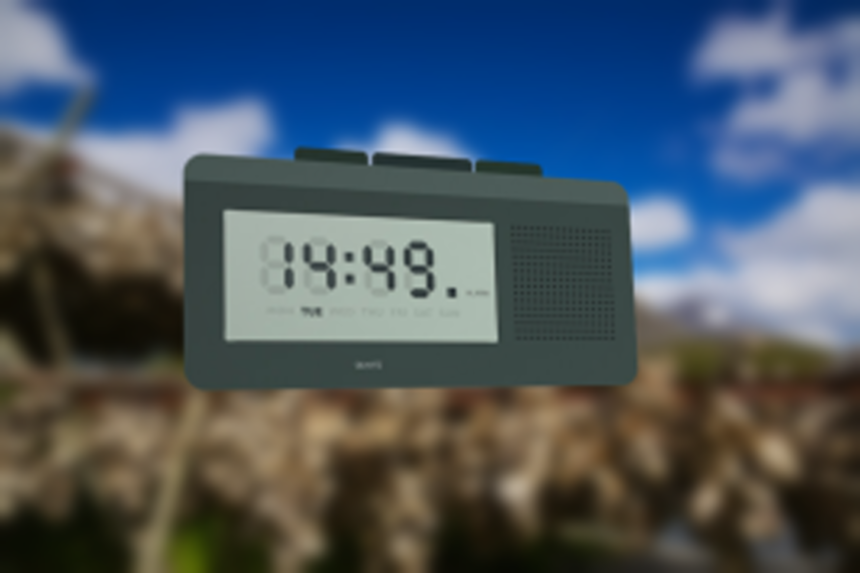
14:49
